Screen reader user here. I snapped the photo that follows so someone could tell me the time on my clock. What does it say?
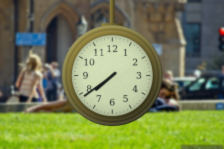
7:39
